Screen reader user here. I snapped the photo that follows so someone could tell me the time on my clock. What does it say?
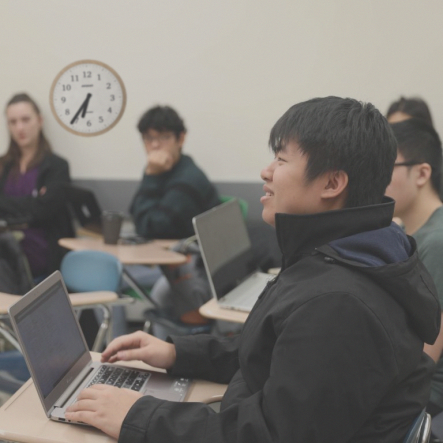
6:36
